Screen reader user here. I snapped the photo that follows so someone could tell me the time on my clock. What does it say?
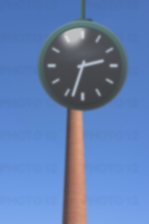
2:33
